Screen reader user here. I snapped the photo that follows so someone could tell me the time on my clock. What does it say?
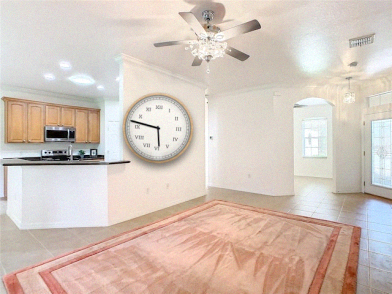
5:47
